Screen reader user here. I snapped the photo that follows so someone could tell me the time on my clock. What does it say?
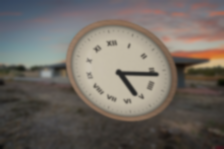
5:16
